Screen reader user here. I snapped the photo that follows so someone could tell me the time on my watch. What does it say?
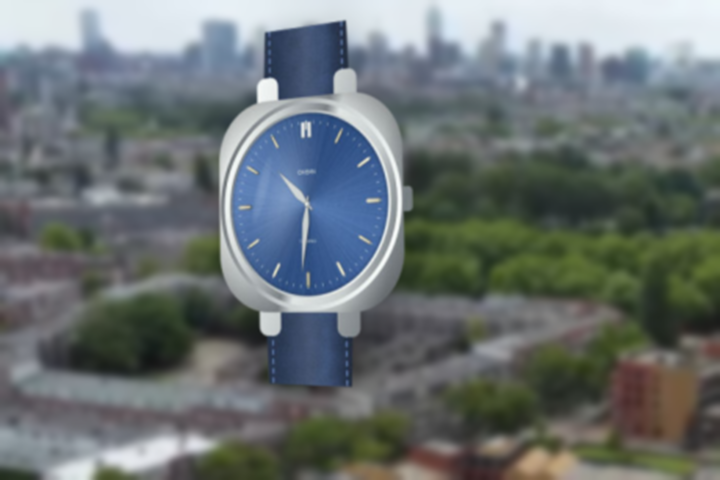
10:31
